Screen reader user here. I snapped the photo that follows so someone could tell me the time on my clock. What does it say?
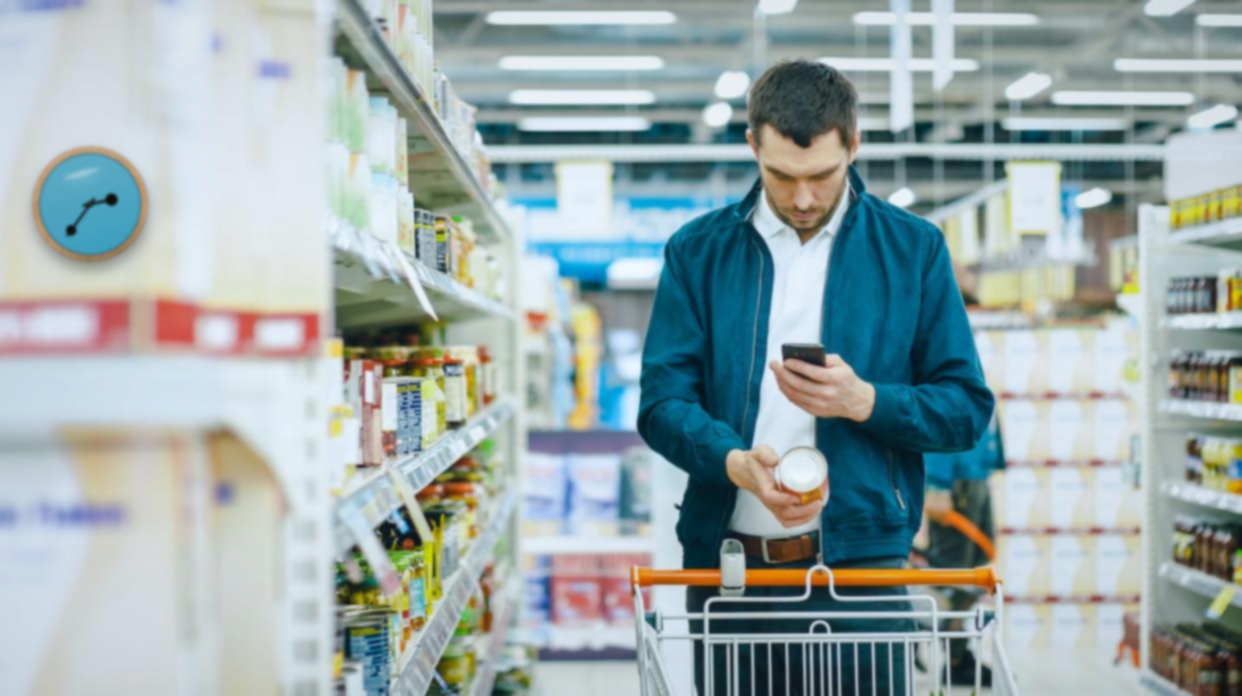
2:36
